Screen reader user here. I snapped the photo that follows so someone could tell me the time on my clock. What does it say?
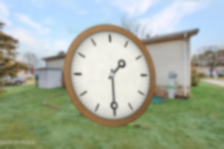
1:30
